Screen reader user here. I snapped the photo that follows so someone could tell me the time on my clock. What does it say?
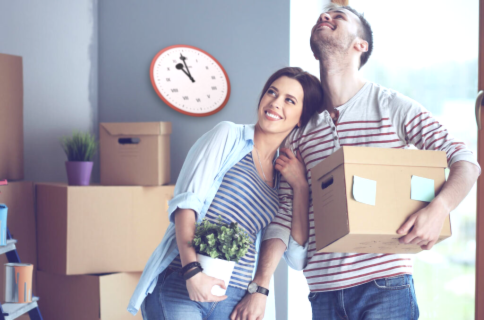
10:59
